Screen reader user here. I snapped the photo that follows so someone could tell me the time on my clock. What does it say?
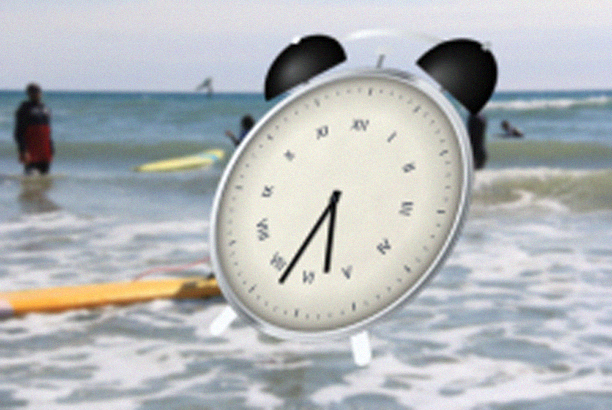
5:33
